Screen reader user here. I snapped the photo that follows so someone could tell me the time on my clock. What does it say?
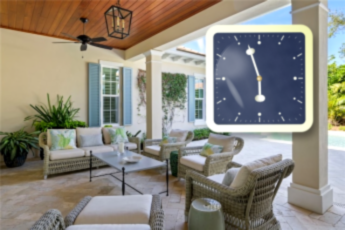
5:57
